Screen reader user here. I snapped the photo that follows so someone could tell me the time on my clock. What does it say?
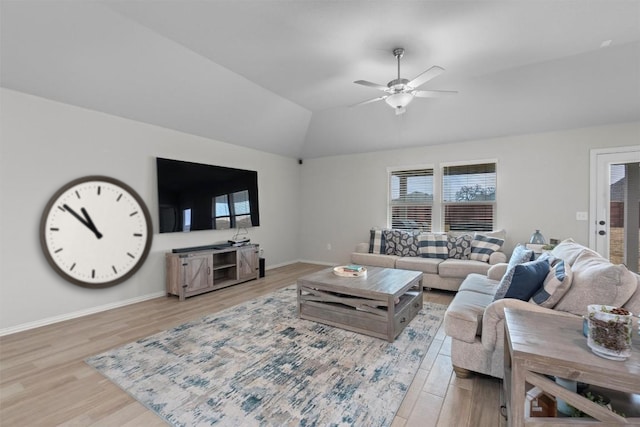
10:51
